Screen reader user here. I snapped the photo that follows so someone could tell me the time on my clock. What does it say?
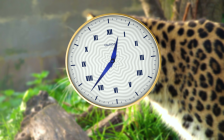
12:37
